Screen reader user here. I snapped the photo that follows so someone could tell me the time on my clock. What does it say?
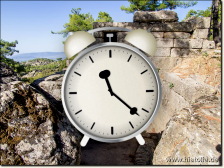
11:22
